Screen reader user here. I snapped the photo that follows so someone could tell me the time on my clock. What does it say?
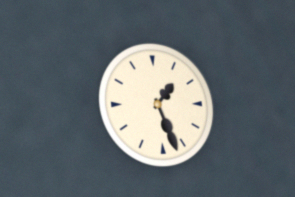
1:27
